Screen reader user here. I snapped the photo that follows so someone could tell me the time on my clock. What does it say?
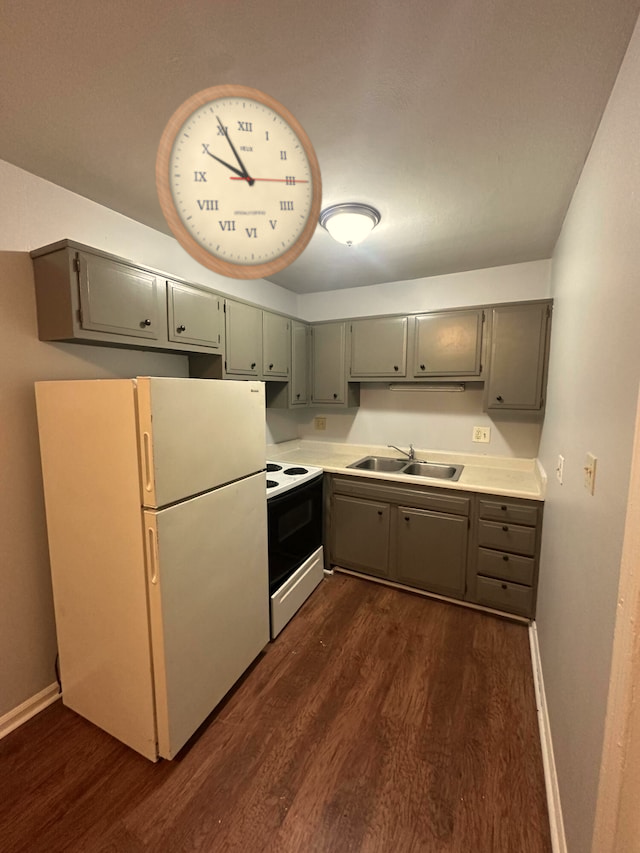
9:55:15
